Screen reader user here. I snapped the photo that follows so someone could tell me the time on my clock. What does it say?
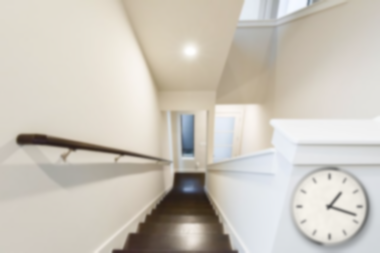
1:18
